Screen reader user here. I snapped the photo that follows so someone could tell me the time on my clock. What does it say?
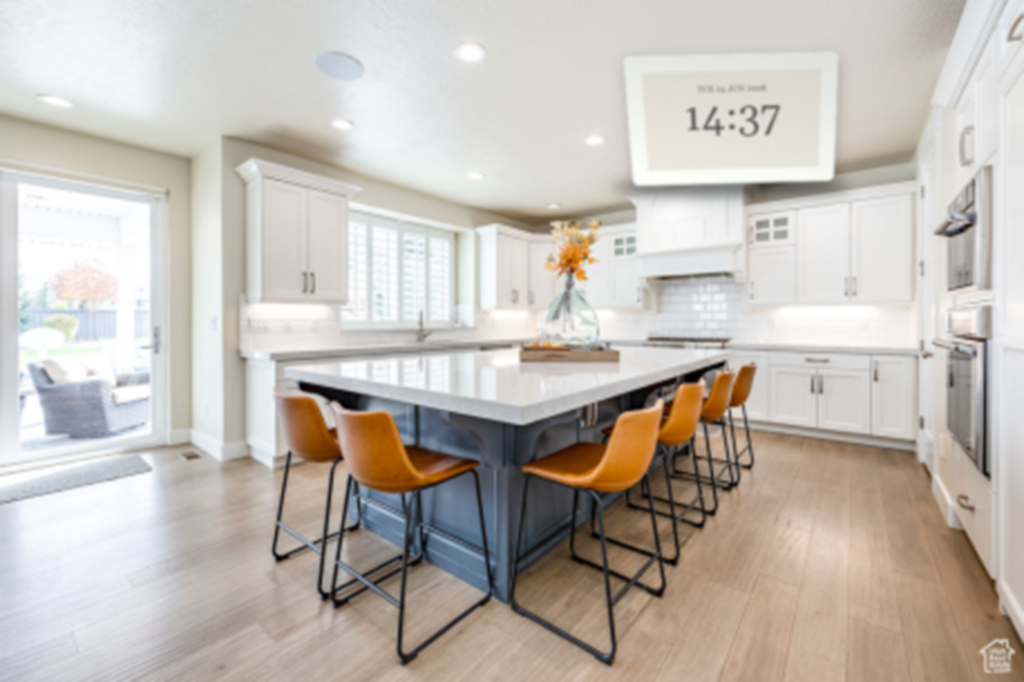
14:37
